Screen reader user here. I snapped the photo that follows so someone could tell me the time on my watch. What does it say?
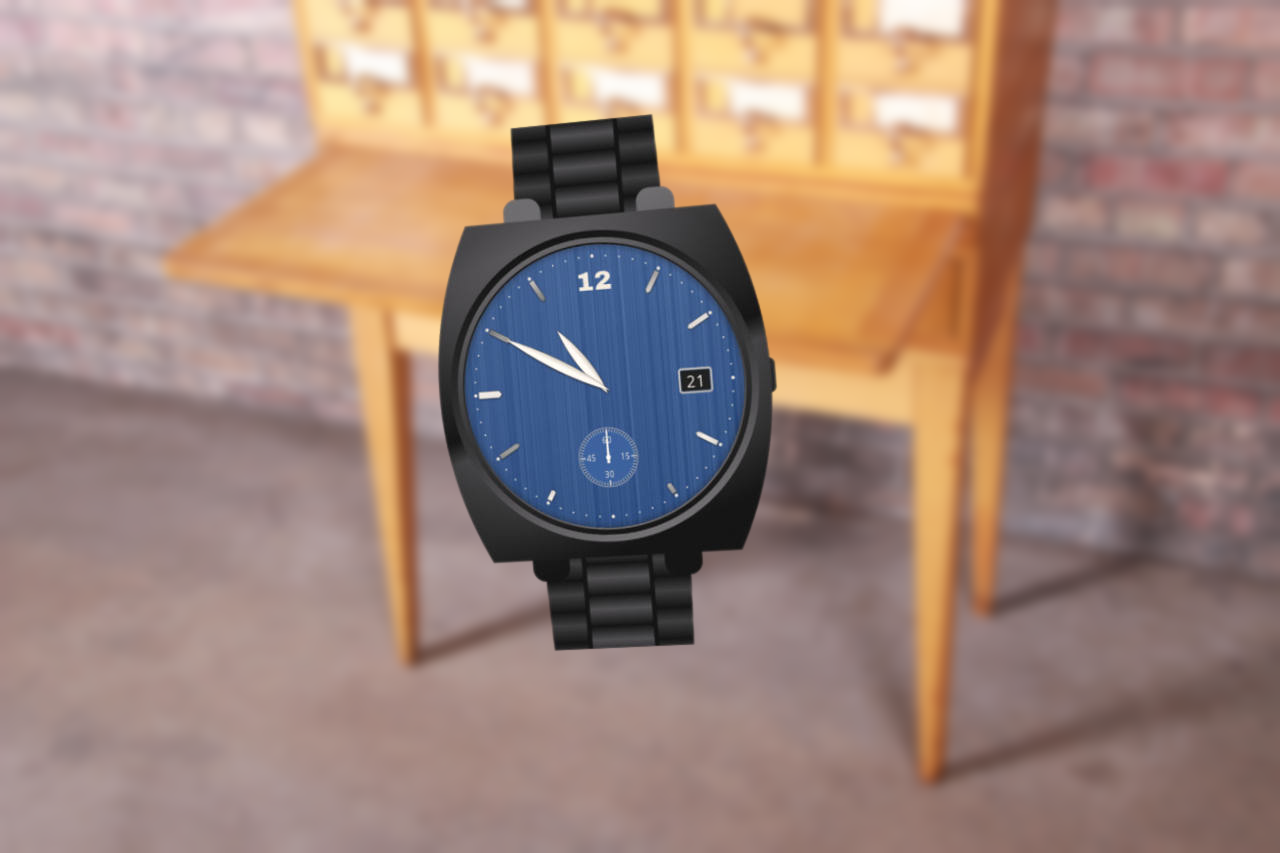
10:50
